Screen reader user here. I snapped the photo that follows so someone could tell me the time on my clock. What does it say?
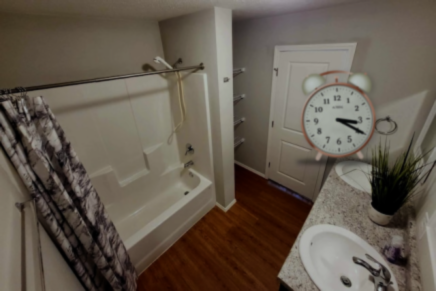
3:20
